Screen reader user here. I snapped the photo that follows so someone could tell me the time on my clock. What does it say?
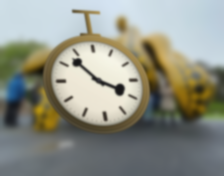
3:53
